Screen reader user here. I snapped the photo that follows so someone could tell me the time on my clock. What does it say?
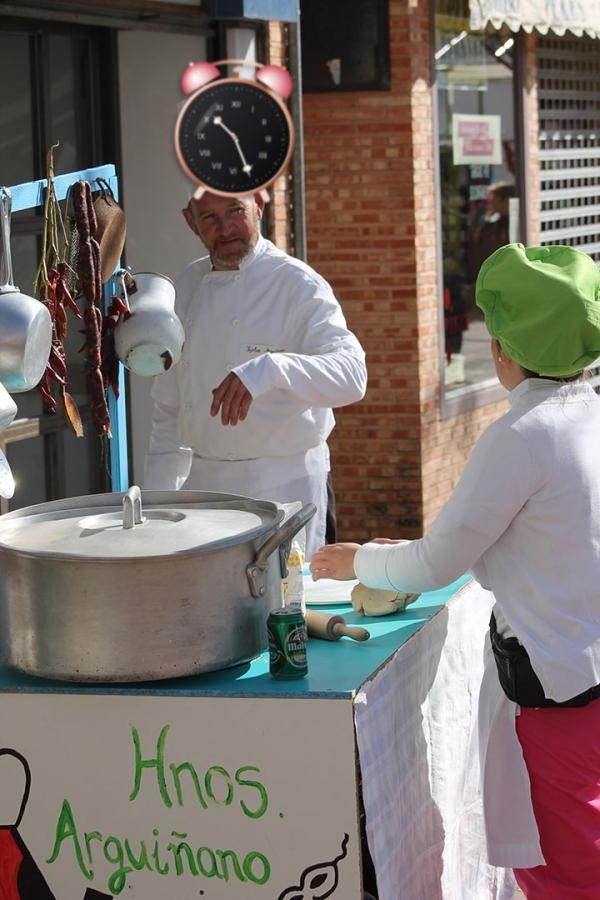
10:26
